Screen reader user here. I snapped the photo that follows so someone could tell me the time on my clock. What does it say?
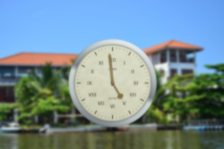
4:59
